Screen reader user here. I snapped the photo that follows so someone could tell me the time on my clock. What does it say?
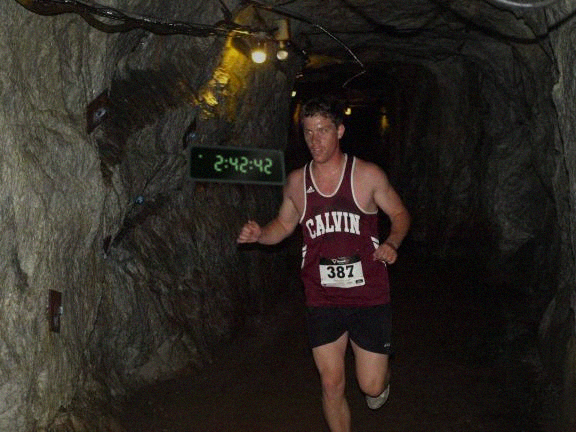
2:42:42
